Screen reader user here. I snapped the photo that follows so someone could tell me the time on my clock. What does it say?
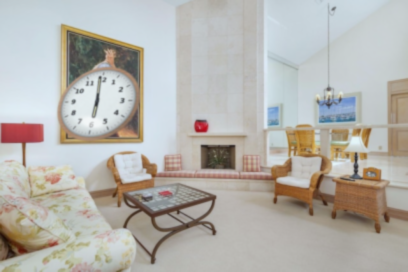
5:59
